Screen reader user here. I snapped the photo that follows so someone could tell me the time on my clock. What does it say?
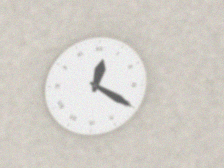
12:20
